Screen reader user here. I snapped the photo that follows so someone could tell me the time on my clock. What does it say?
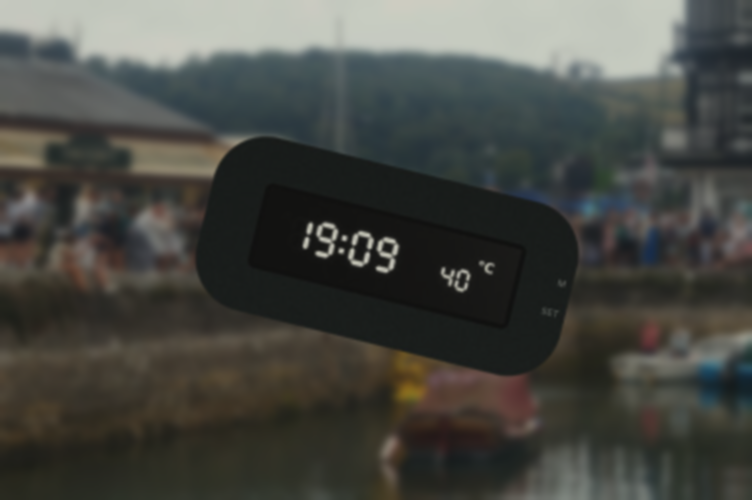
19:09
